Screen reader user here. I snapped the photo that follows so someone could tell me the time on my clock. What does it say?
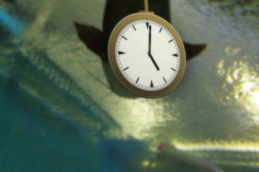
5:01
